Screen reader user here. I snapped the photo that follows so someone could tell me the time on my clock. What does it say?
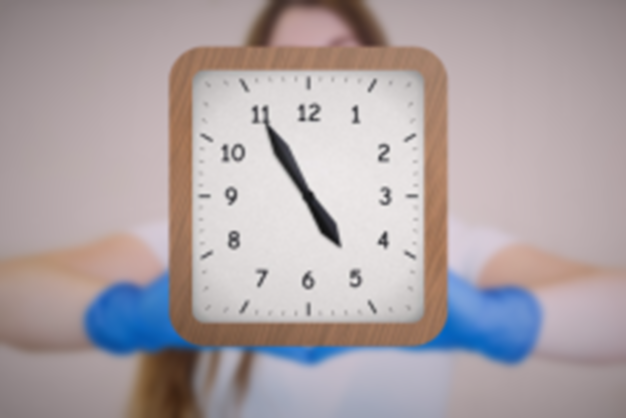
4:55
